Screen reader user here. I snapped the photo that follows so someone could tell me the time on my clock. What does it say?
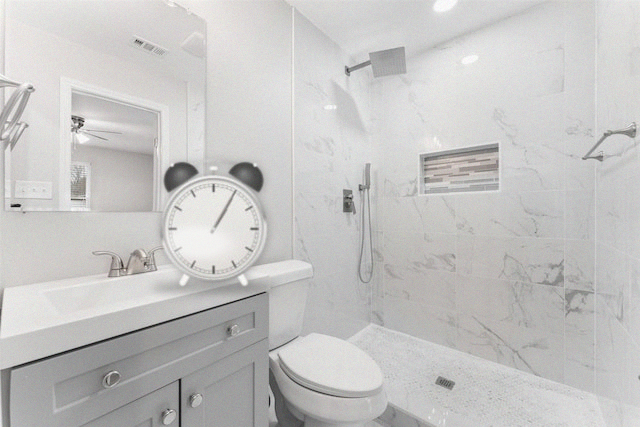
1:05
